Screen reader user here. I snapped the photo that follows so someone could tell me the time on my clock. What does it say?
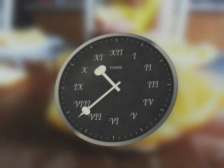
10:38
